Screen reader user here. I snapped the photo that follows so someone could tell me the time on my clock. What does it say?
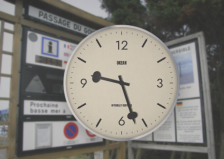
9:27
